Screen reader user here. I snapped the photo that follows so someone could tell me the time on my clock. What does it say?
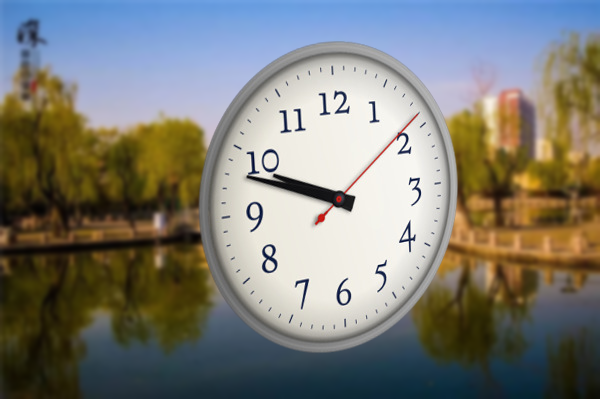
9:48:09
